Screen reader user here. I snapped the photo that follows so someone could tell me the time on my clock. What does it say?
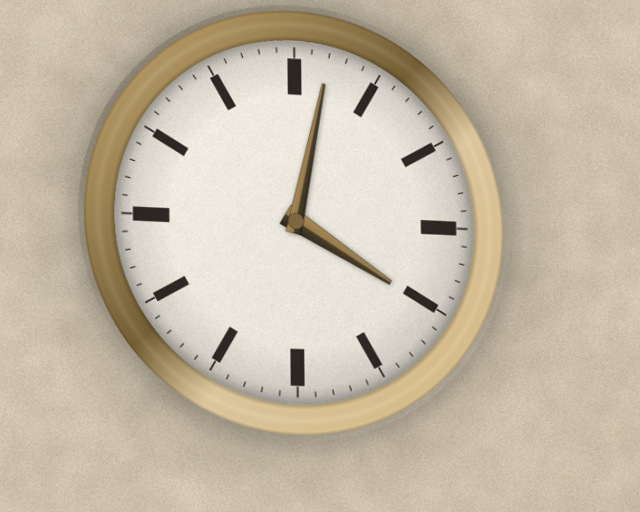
4:02
